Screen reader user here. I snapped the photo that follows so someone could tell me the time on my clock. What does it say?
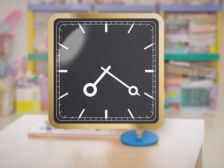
7:21
